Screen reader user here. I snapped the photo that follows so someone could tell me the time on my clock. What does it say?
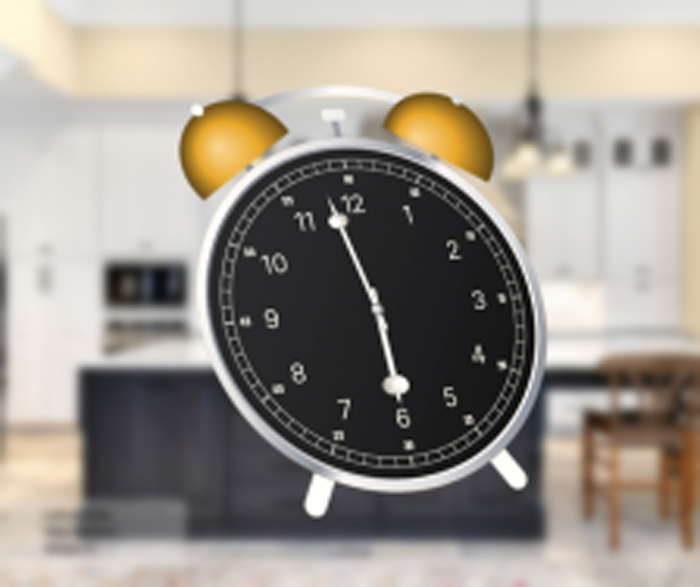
5:58
